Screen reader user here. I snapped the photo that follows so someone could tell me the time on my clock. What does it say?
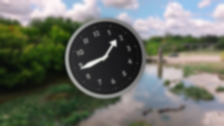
1:44
